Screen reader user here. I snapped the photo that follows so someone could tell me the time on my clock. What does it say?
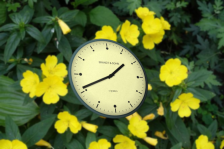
1:41
